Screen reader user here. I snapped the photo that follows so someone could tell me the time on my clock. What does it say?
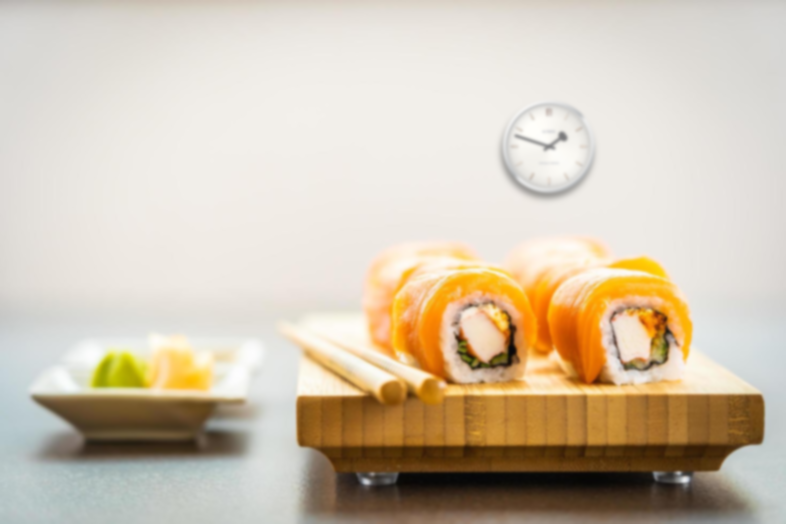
1:48
